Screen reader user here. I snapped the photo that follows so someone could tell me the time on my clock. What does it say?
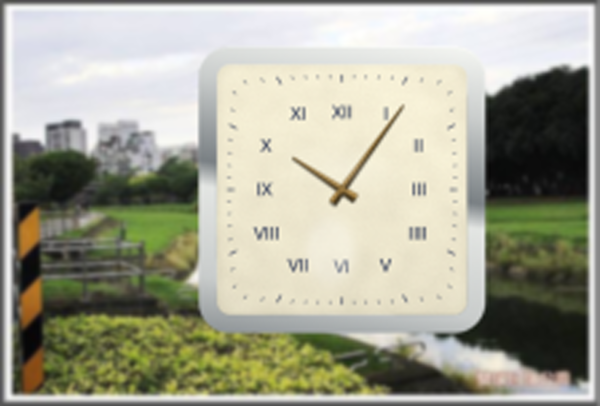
10:06
